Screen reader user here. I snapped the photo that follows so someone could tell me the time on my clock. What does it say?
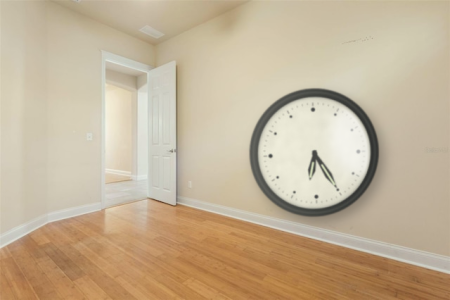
6:25
